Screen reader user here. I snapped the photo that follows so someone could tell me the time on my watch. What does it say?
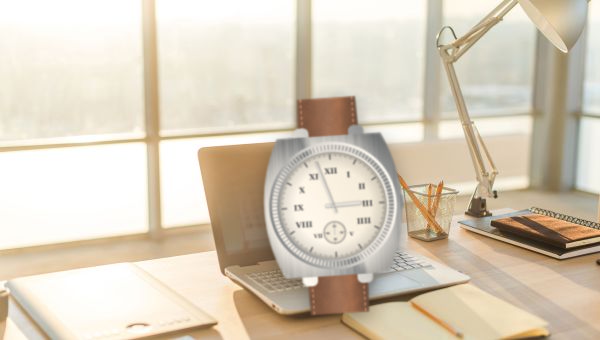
2:57
